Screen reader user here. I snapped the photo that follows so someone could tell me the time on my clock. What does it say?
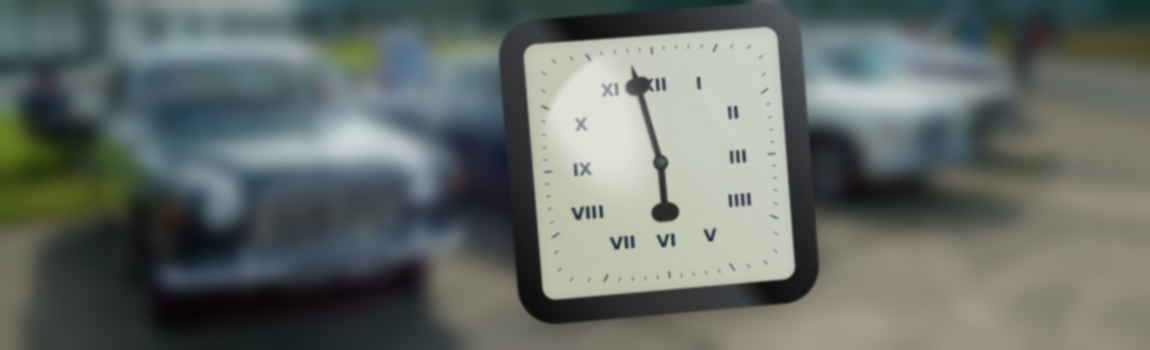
5:58
